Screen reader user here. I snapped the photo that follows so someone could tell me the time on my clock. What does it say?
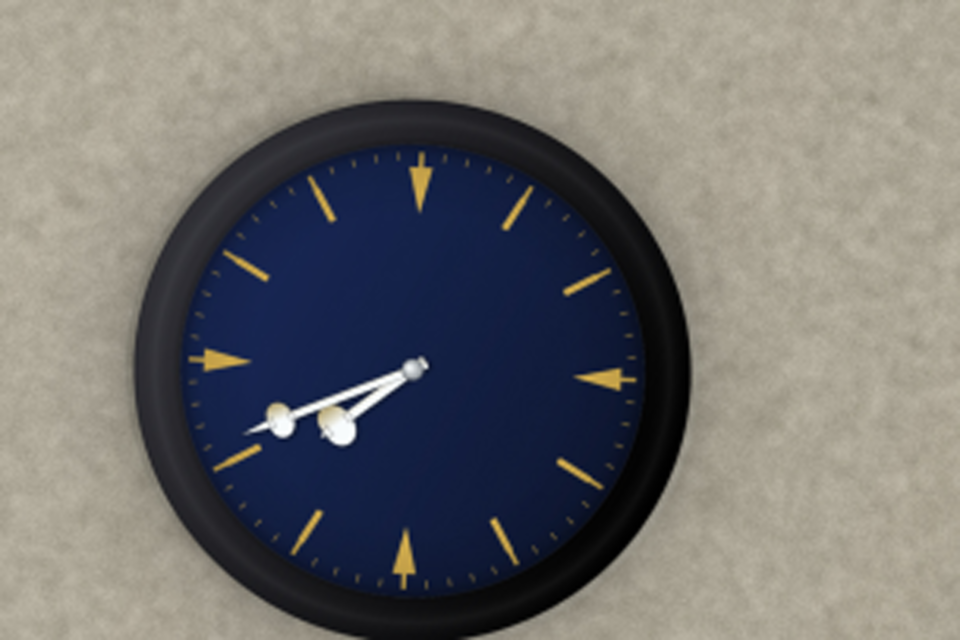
7:41
